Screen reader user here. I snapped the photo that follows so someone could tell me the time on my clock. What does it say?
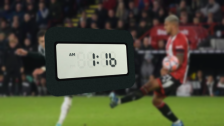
1:16
